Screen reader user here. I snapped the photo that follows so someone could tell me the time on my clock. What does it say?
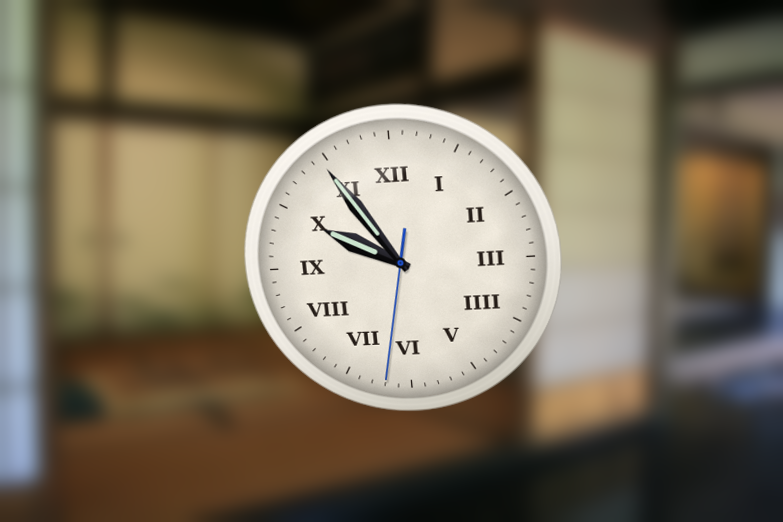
9:54:32
